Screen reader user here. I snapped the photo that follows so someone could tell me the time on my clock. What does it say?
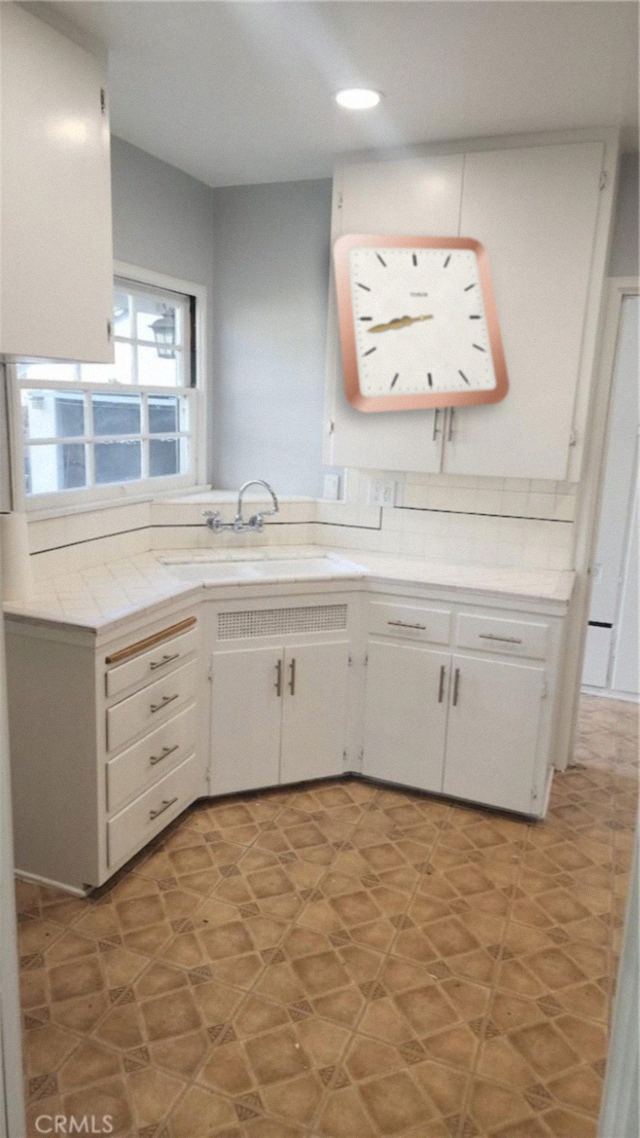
8:43
